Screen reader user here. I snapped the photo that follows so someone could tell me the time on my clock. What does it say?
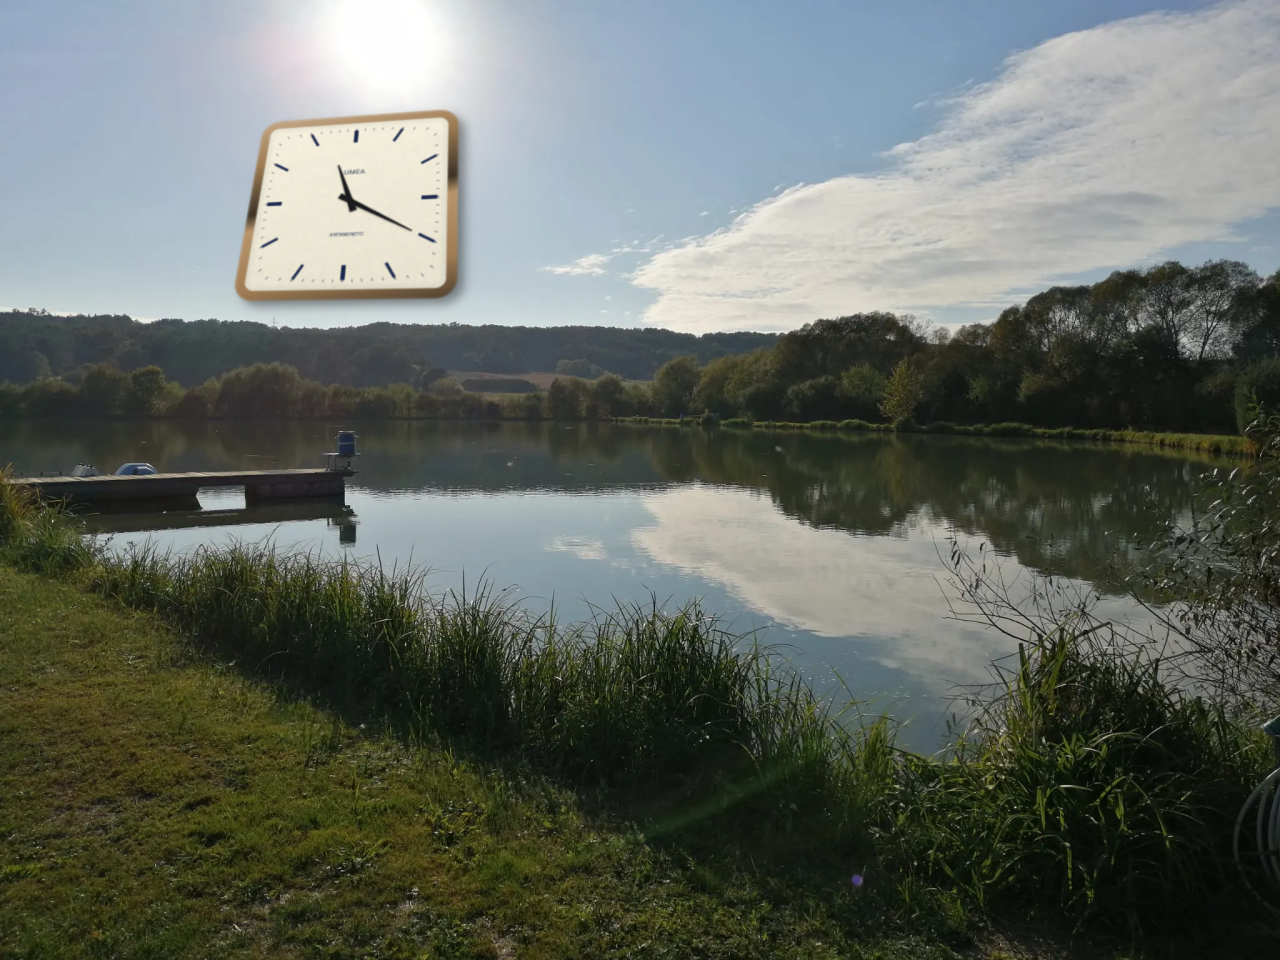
11:20
